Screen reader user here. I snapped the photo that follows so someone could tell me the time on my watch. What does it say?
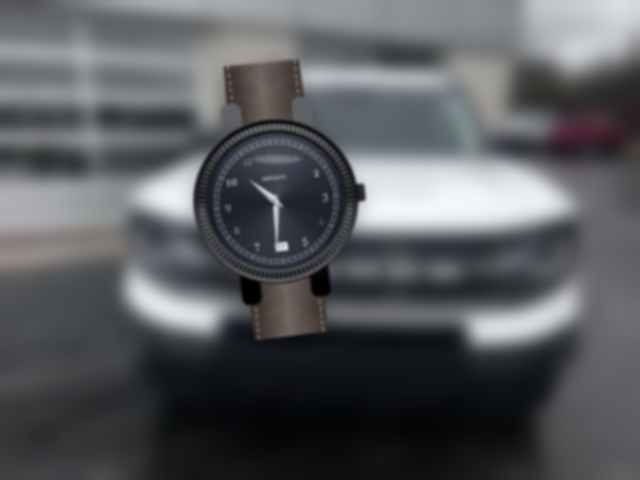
10:31
